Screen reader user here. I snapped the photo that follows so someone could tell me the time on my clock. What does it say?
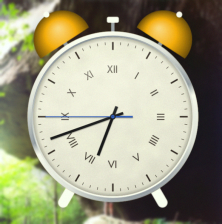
6:41:45
